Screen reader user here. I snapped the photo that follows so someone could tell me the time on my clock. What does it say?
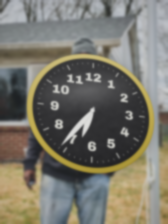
6:36
